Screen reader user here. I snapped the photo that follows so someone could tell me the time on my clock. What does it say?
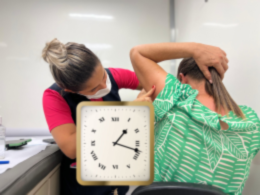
1:18
